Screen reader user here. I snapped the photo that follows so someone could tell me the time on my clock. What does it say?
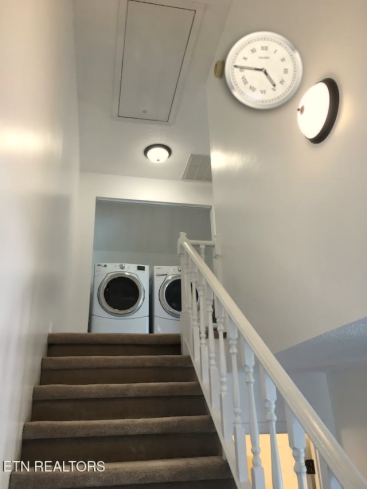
4:46
